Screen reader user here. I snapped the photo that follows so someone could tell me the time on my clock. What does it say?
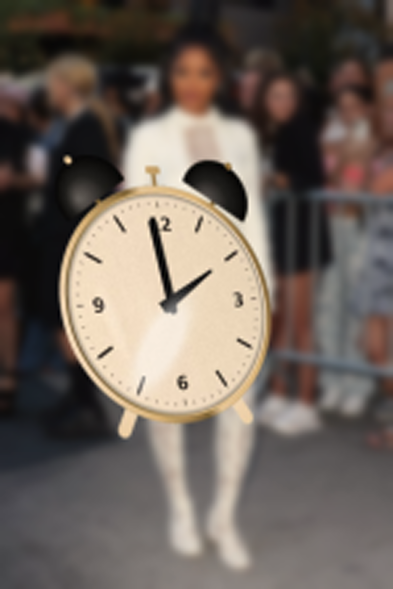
1:59
